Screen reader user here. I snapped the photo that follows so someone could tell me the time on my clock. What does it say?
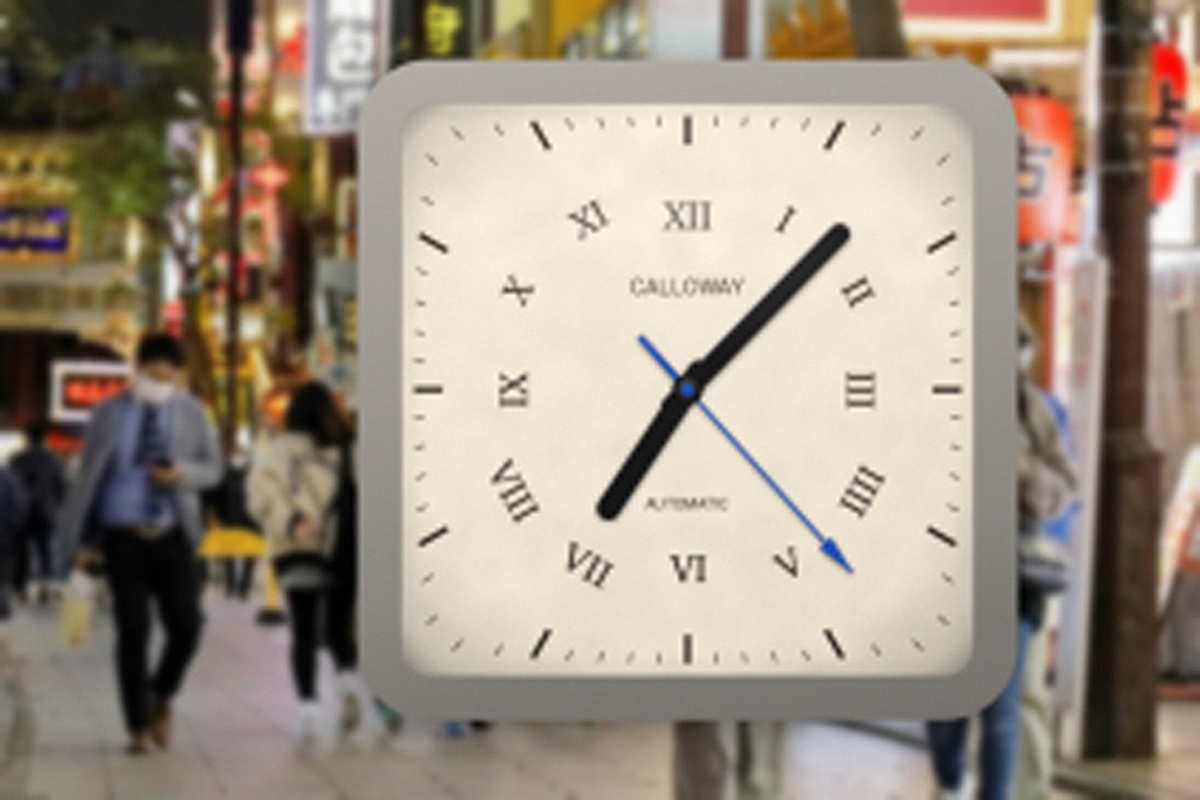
7:07:23
